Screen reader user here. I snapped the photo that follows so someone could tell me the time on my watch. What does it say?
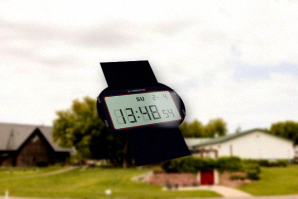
13:48:54
